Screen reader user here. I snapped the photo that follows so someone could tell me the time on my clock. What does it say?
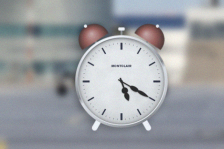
5:20
